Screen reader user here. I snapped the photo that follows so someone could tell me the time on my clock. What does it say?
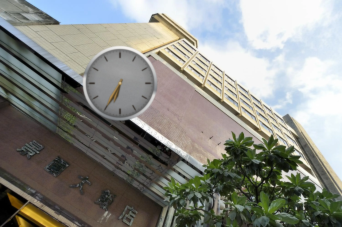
6:35
